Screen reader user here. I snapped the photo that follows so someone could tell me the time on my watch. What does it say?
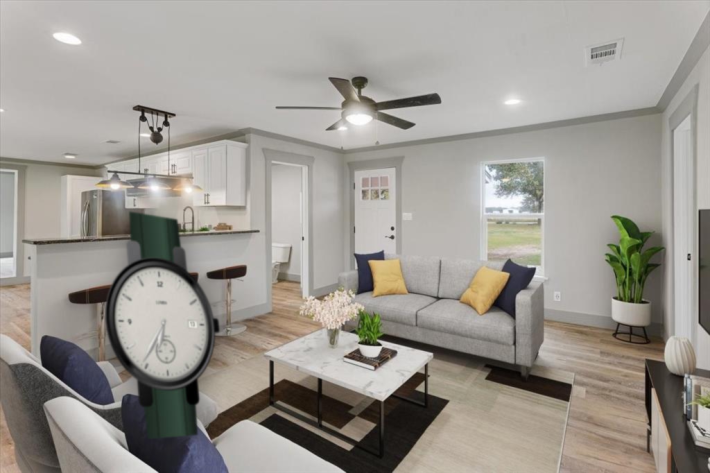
6:36
